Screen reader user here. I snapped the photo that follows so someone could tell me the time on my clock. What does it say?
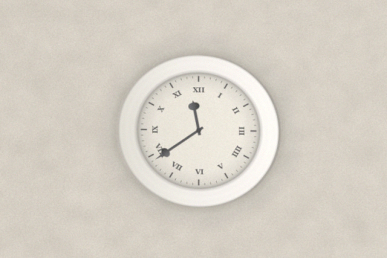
11:39
